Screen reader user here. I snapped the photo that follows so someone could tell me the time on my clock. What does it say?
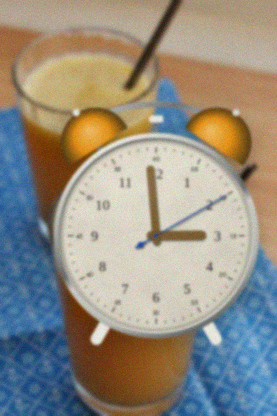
2:59:10
